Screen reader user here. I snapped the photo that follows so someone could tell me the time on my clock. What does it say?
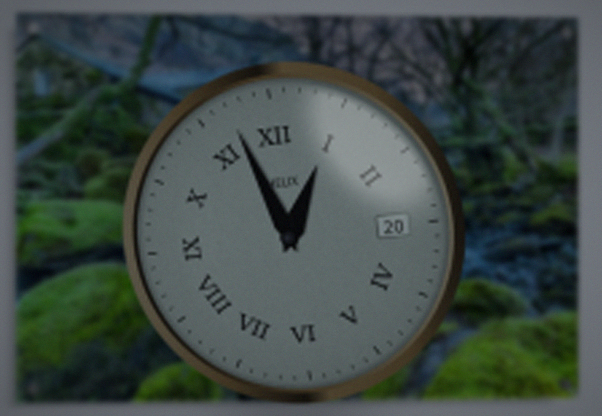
12:57
